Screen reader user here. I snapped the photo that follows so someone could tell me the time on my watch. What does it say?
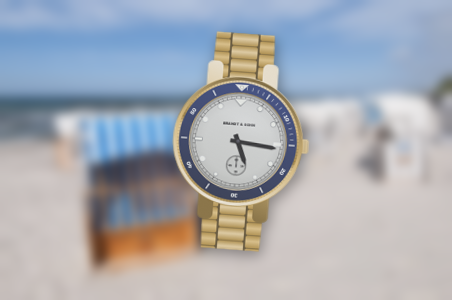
5:16
